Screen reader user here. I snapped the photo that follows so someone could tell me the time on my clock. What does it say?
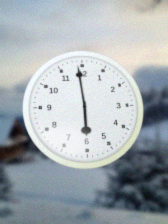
5:59
